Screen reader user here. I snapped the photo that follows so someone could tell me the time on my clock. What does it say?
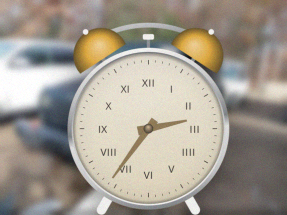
2:36
